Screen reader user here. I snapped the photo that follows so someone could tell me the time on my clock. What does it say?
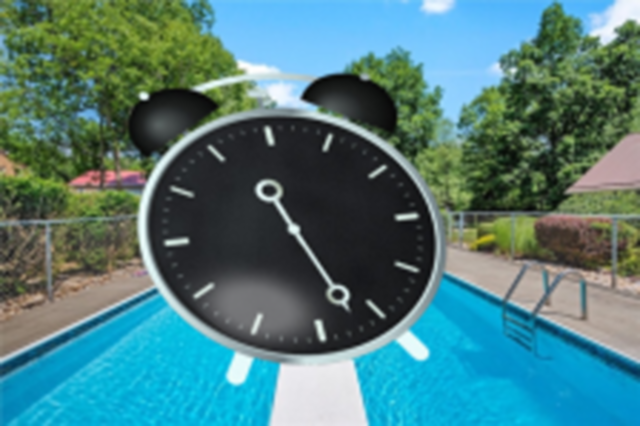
11:27
